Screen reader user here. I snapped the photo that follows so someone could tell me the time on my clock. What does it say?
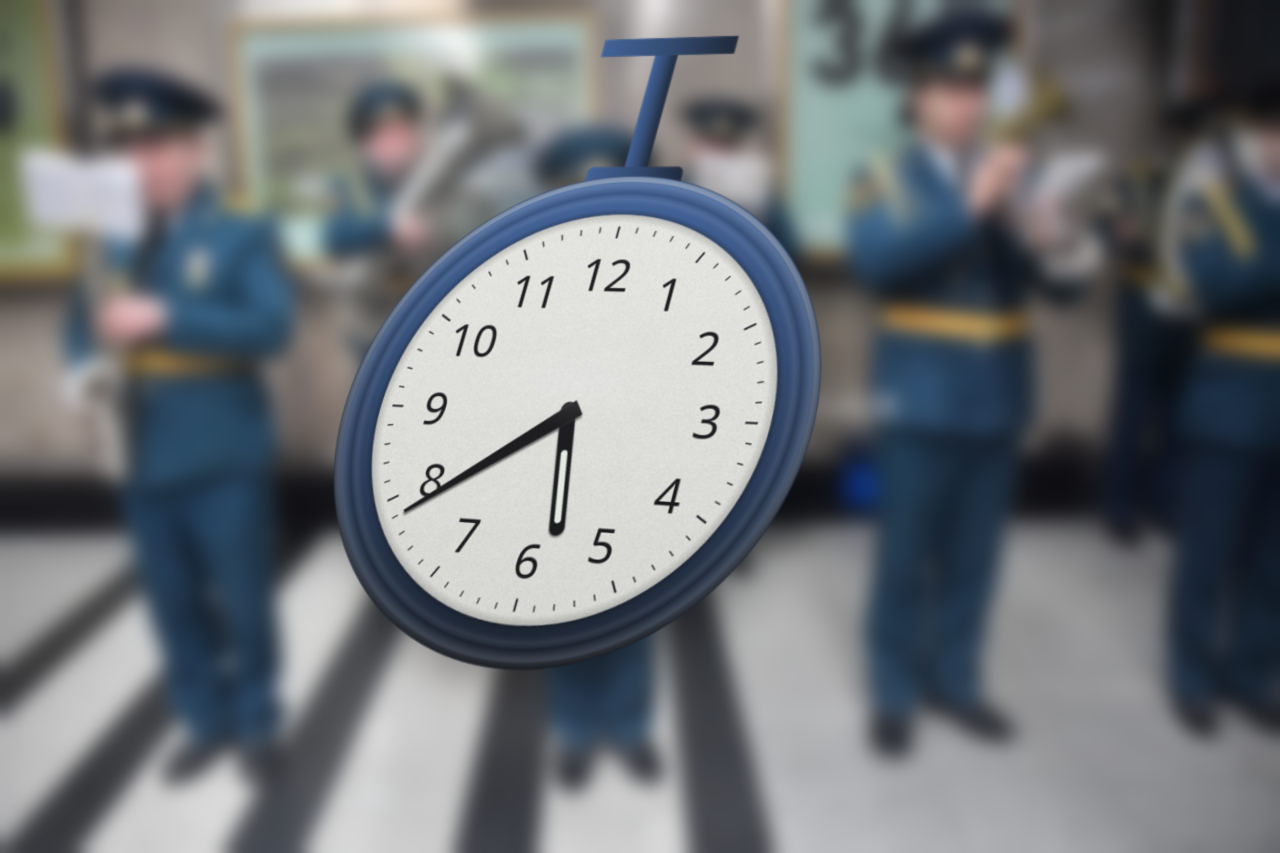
5:39
